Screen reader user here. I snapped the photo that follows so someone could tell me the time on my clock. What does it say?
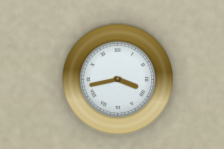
3:43
